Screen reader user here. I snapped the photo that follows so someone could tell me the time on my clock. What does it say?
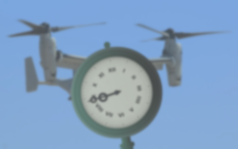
8:44
